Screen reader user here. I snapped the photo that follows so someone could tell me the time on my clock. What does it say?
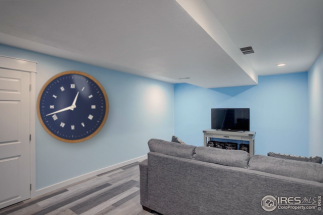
12:42
